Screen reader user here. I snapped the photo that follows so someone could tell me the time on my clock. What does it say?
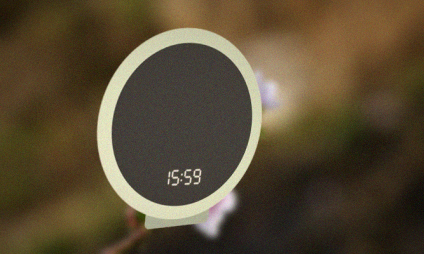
15:59
